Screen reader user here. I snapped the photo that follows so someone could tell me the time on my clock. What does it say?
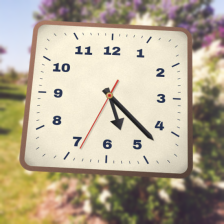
5:22:34
